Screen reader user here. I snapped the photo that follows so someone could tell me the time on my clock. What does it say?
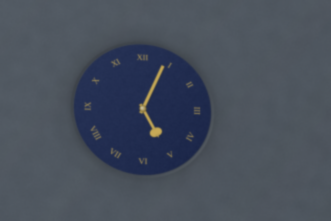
5:04
